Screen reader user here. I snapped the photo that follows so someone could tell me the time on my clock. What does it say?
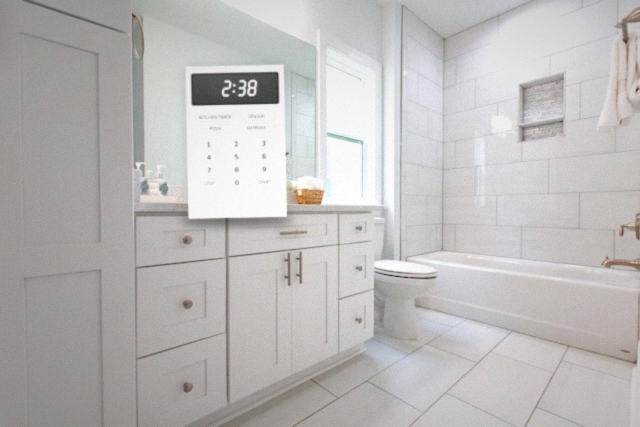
2:38
